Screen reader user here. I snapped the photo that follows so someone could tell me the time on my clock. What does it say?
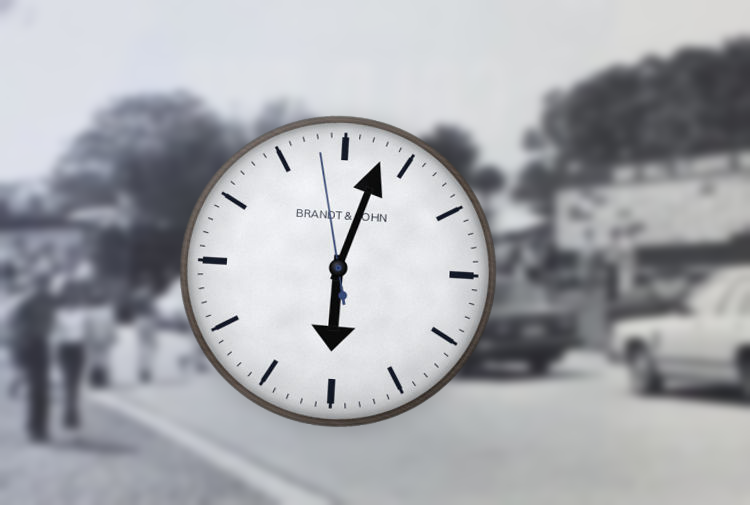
6:02:58
